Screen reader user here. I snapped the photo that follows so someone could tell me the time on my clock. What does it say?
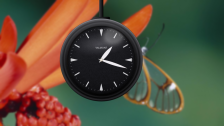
1:18
